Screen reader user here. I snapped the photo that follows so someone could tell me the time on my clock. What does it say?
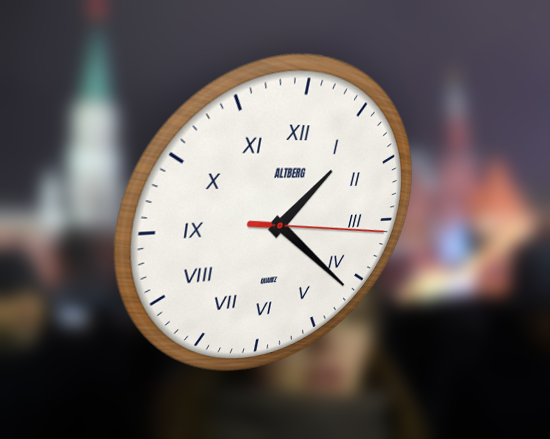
1:21:16
